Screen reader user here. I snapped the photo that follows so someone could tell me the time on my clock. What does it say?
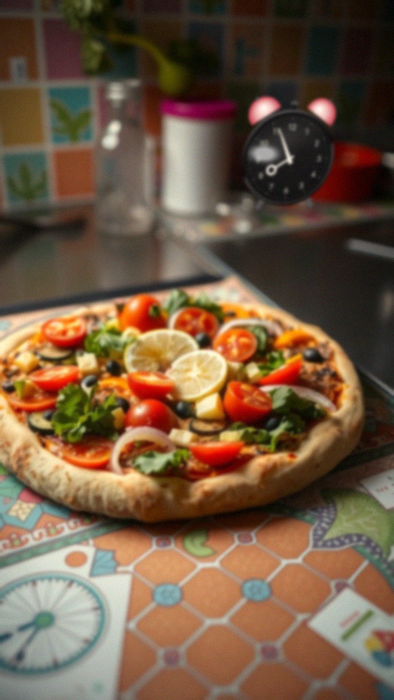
7:56
